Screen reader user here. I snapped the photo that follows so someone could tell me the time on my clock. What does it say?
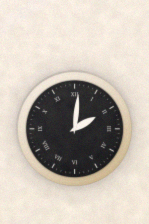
2:01
